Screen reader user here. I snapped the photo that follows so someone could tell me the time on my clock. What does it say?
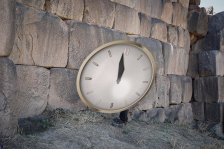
11:59
